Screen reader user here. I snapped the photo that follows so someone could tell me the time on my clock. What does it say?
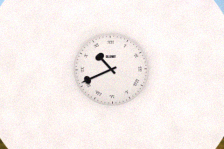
10:41
